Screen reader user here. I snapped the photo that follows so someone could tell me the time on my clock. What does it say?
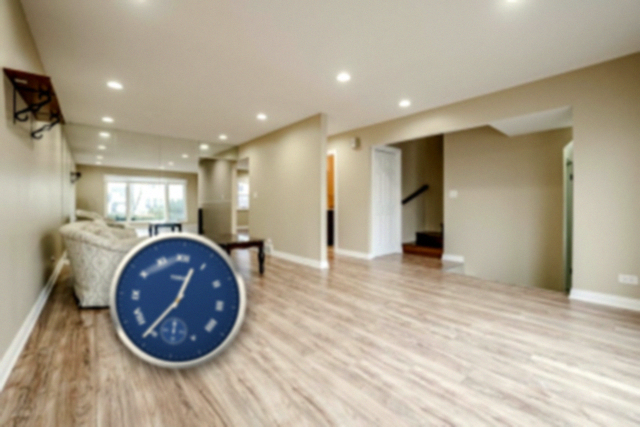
12:36
